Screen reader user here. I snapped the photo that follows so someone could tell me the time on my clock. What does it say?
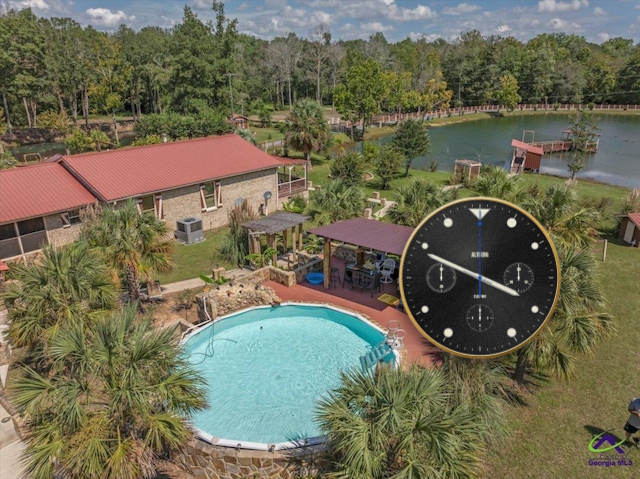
3:49
